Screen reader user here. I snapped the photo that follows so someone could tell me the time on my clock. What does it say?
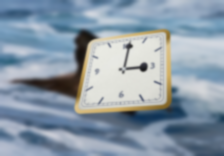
3:01
